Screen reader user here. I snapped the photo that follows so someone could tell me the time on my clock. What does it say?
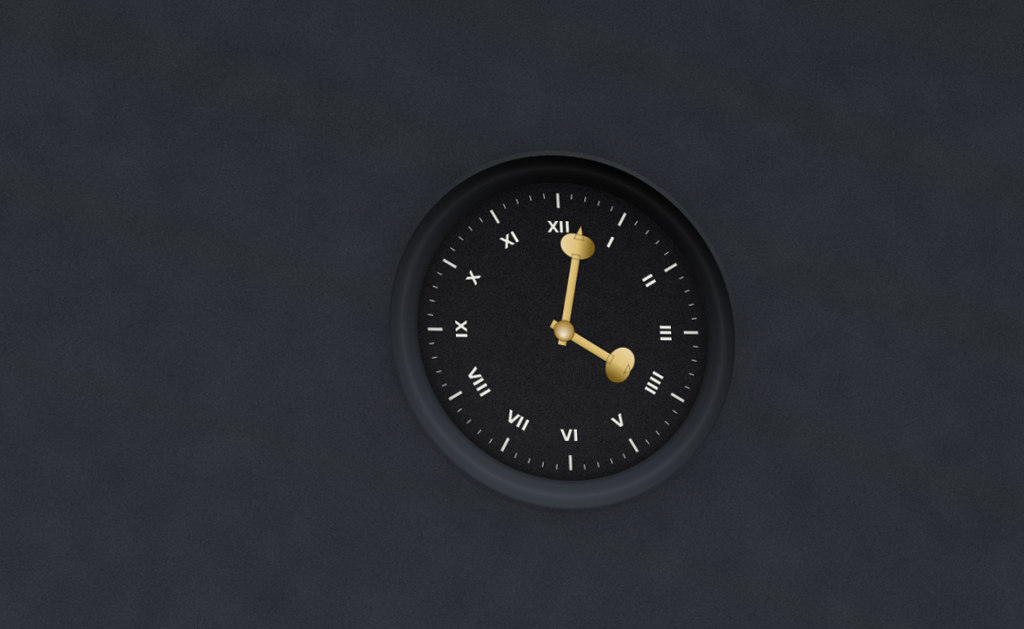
4:02
